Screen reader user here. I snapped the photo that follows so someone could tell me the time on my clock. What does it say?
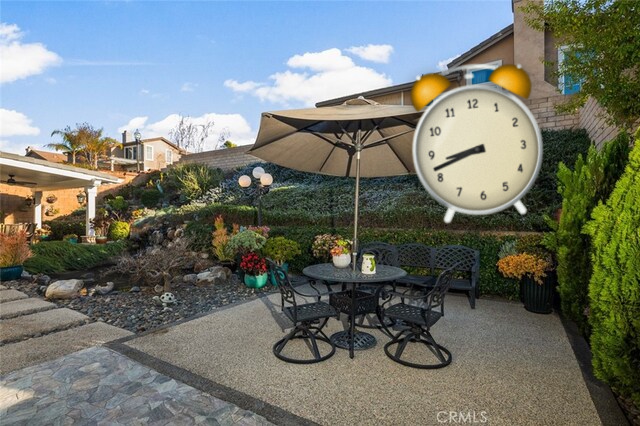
8:42
